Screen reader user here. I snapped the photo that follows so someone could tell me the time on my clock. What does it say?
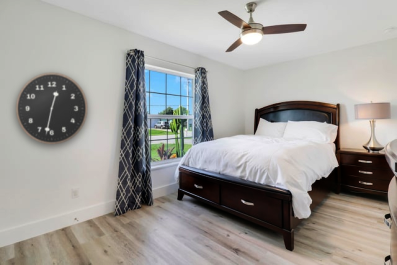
12:32
